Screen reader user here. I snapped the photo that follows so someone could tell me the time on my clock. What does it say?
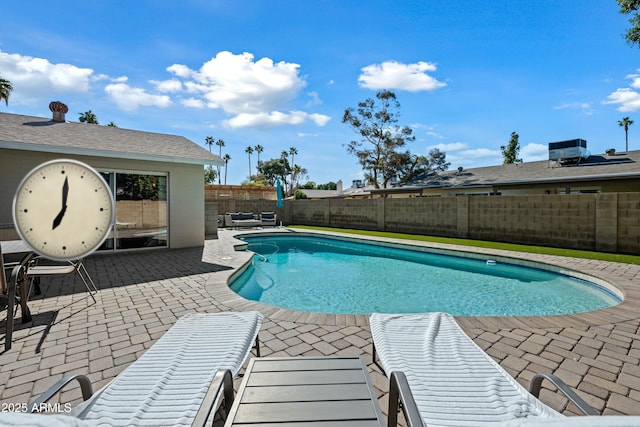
7:01
